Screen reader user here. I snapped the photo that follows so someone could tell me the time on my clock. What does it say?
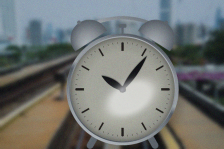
10:06
